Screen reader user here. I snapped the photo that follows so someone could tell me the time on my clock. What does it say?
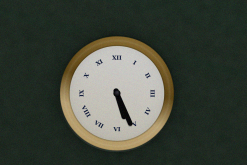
5:26
